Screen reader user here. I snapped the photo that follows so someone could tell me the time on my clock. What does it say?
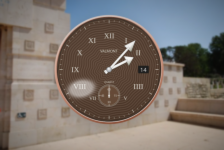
2:07
